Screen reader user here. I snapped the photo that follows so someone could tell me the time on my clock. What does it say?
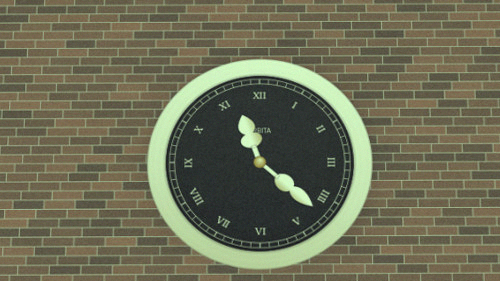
11:22
